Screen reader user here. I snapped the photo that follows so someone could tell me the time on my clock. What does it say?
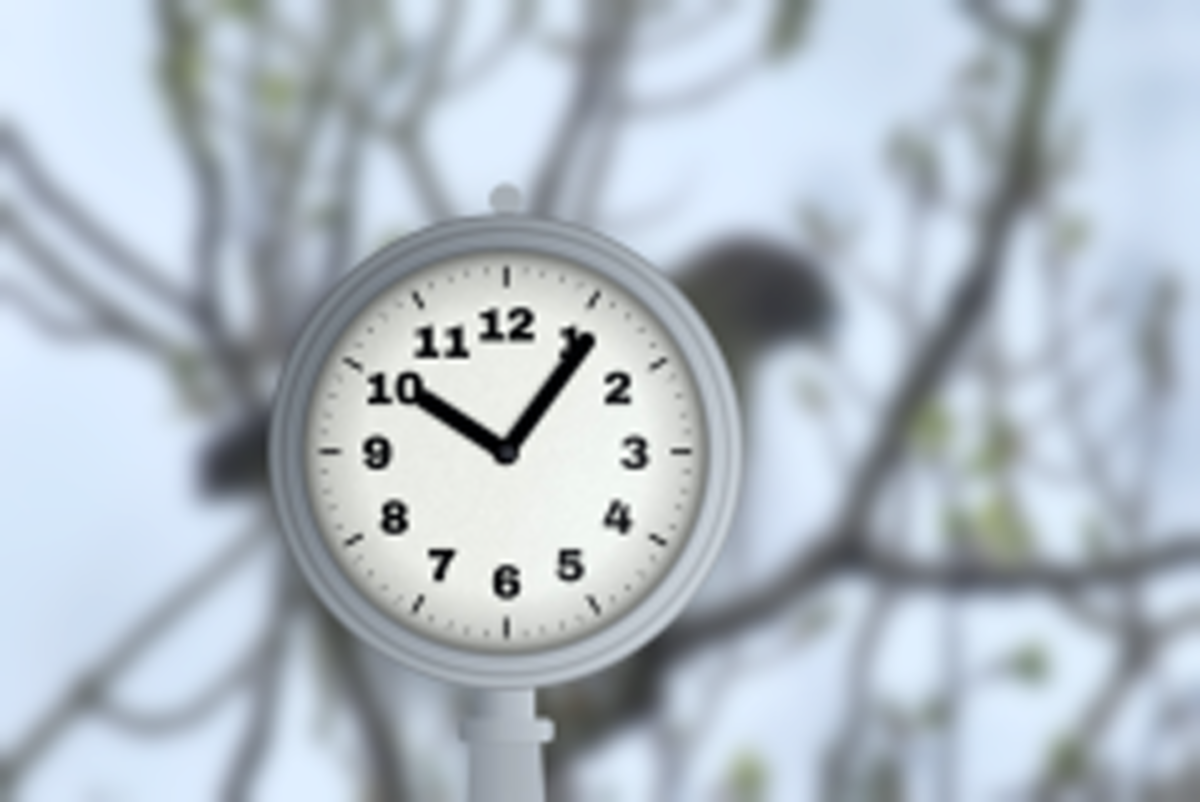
10:06
